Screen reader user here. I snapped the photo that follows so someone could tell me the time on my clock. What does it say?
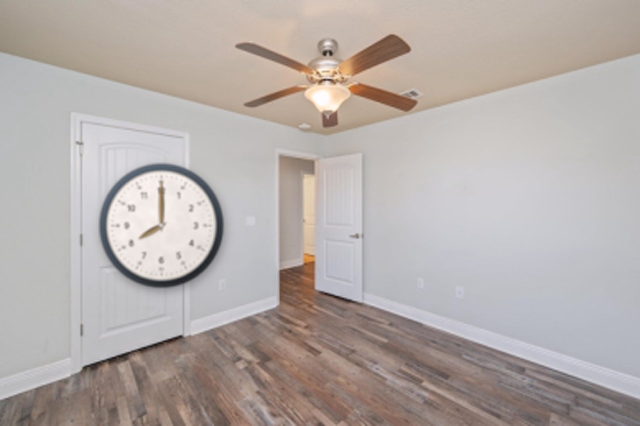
8:00
